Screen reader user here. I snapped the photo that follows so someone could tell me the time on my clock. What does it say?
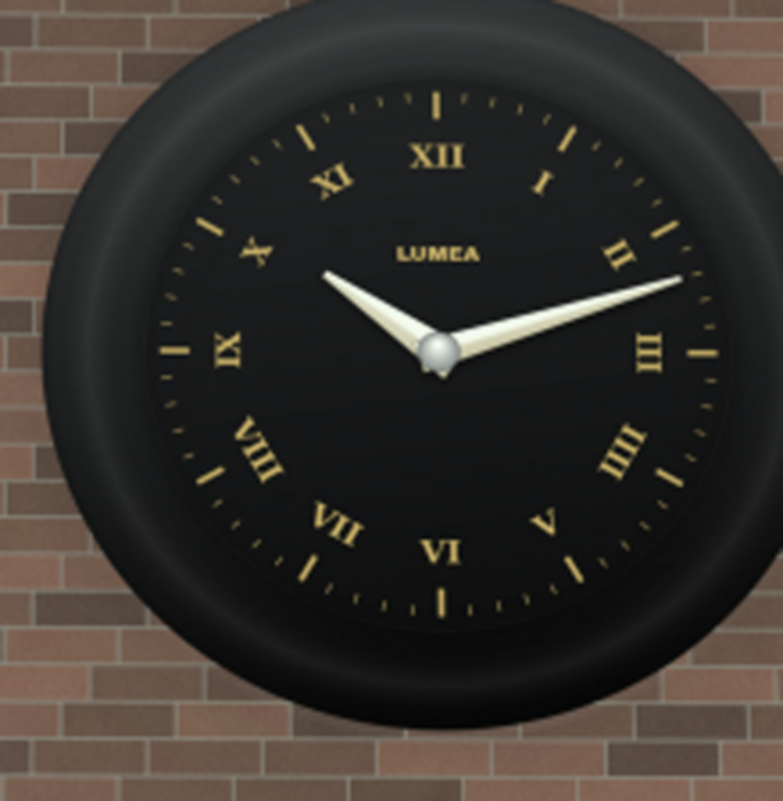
10:12
